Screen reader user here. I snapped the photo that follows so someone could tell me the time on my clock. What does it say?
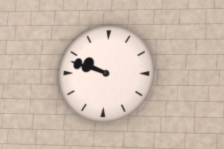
9:48
